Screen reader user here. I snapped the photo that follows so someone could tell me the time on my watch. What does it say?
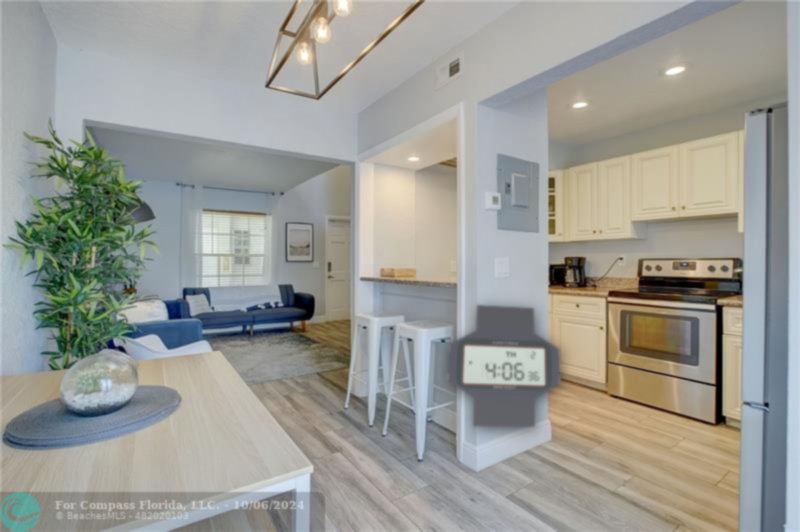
4:06
